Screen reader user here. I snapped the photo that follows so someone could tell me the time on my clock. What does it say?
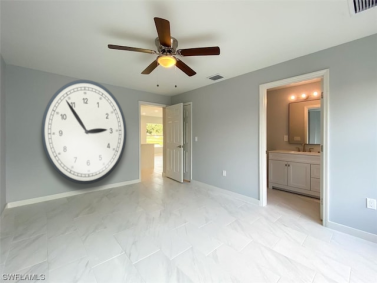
2:54
